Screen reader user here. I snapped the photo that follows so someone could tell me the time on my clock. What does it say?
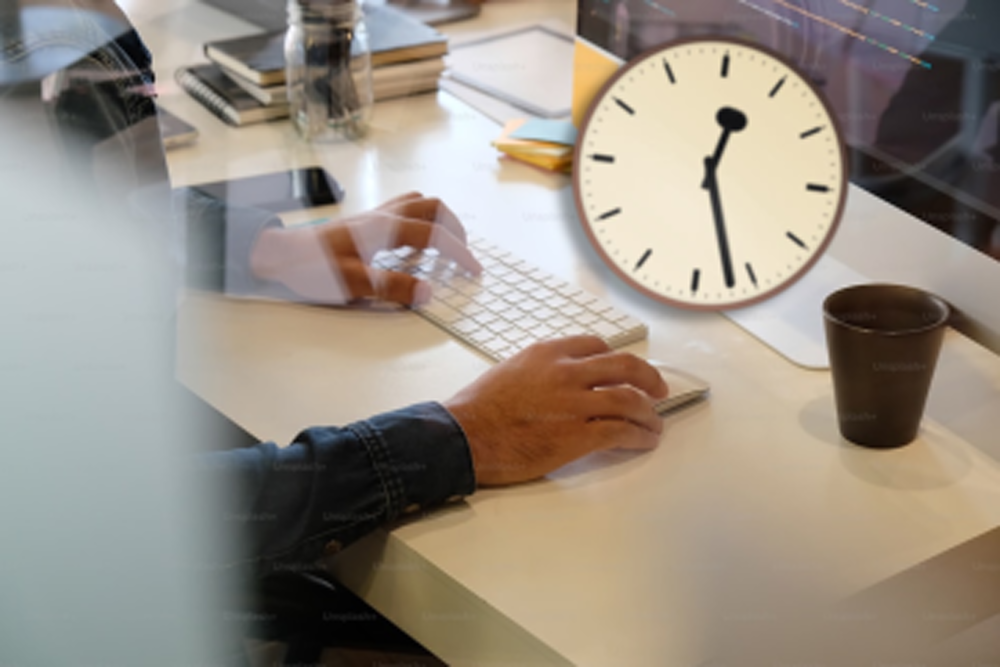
12:27
